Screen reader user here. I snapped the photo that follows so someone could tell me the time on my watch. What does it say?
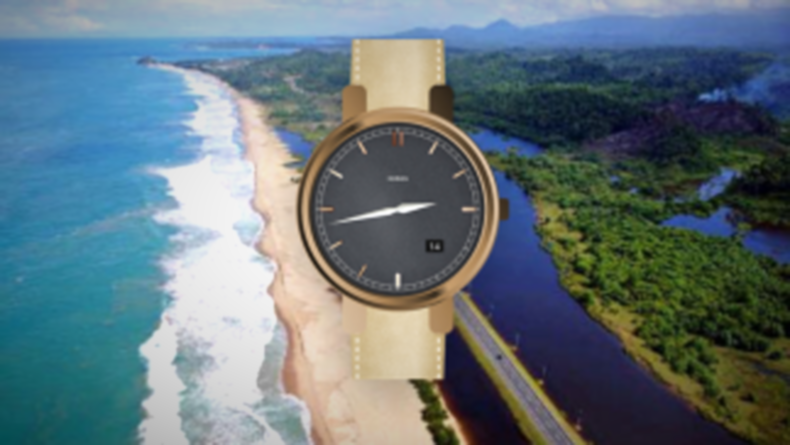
2:43
